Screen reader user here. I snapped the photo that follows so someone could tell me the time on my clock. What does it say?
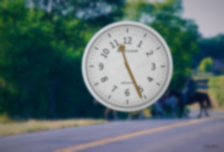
11:26
